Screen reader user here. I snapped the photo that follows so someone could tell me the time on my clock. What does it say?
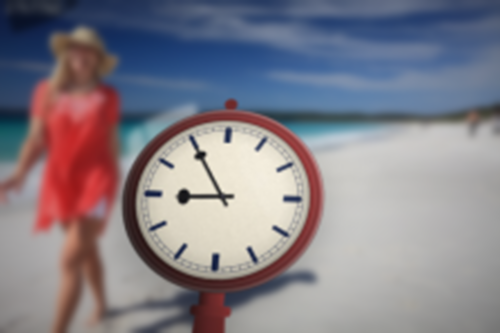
8:55
